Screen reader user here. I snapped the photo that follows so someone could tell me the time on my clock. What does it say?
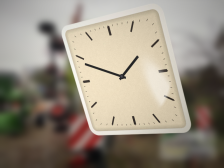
1:49
